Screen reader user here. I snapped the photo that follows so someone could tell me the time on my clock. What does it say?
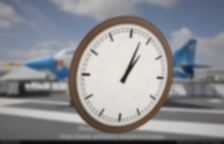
1:03
